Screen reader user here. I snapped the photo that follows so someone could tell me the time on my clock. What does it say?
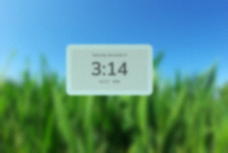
3:14
